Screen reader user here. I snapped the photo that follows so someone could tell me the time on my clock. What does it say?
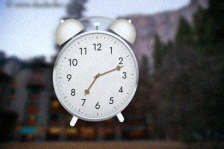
7:12
